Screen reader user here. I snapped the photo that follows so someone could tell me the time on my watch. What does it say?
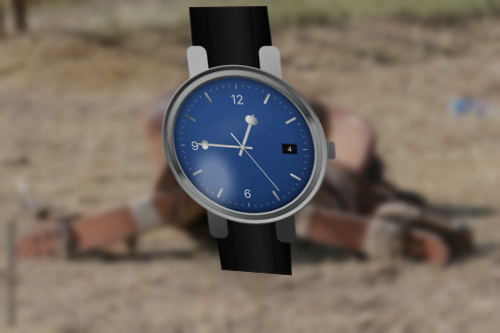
12:45:24
